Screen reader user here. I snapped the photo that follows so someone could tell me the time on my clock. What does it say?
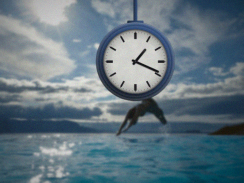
1:19
